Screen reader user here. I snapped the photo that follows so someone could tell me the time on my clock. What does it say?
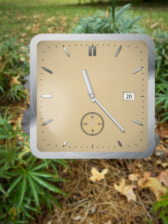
11:23
